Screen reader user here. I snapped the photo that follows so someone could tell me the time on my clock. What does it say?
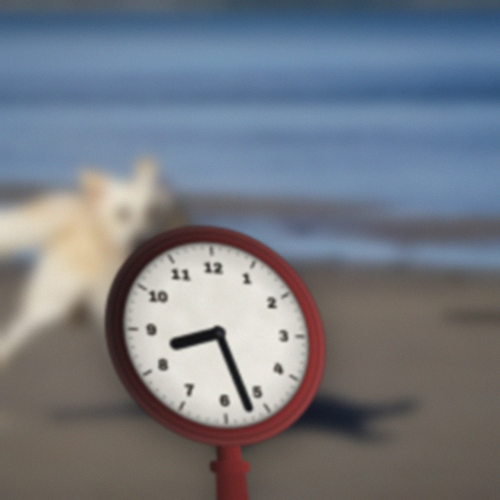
8:27
